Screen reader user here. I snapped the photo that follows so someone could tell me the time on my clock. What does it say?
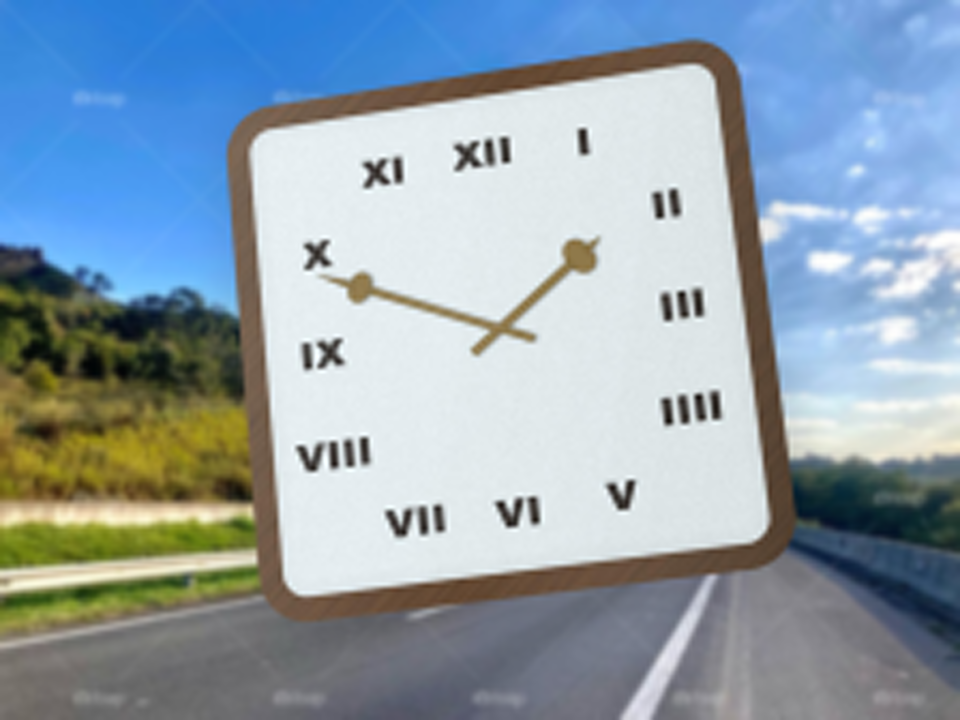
1:49
